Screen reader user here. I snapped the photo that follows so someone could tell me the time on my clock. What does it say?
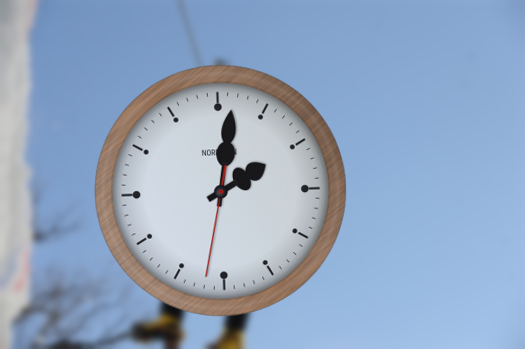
2:01:32
